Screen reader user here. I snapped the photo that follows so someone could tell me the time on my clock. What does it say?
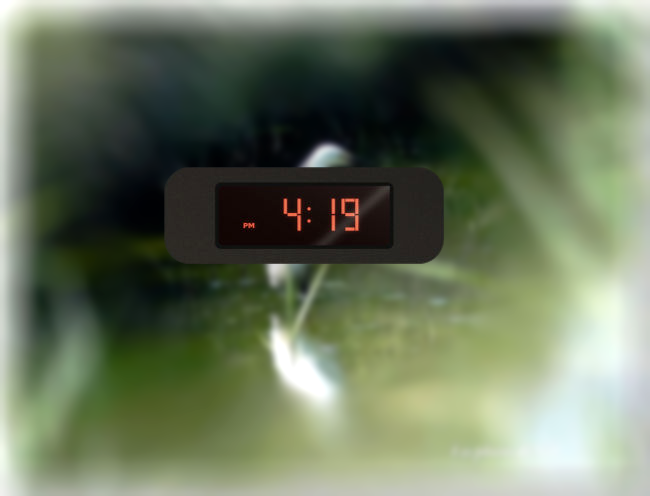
4:19
